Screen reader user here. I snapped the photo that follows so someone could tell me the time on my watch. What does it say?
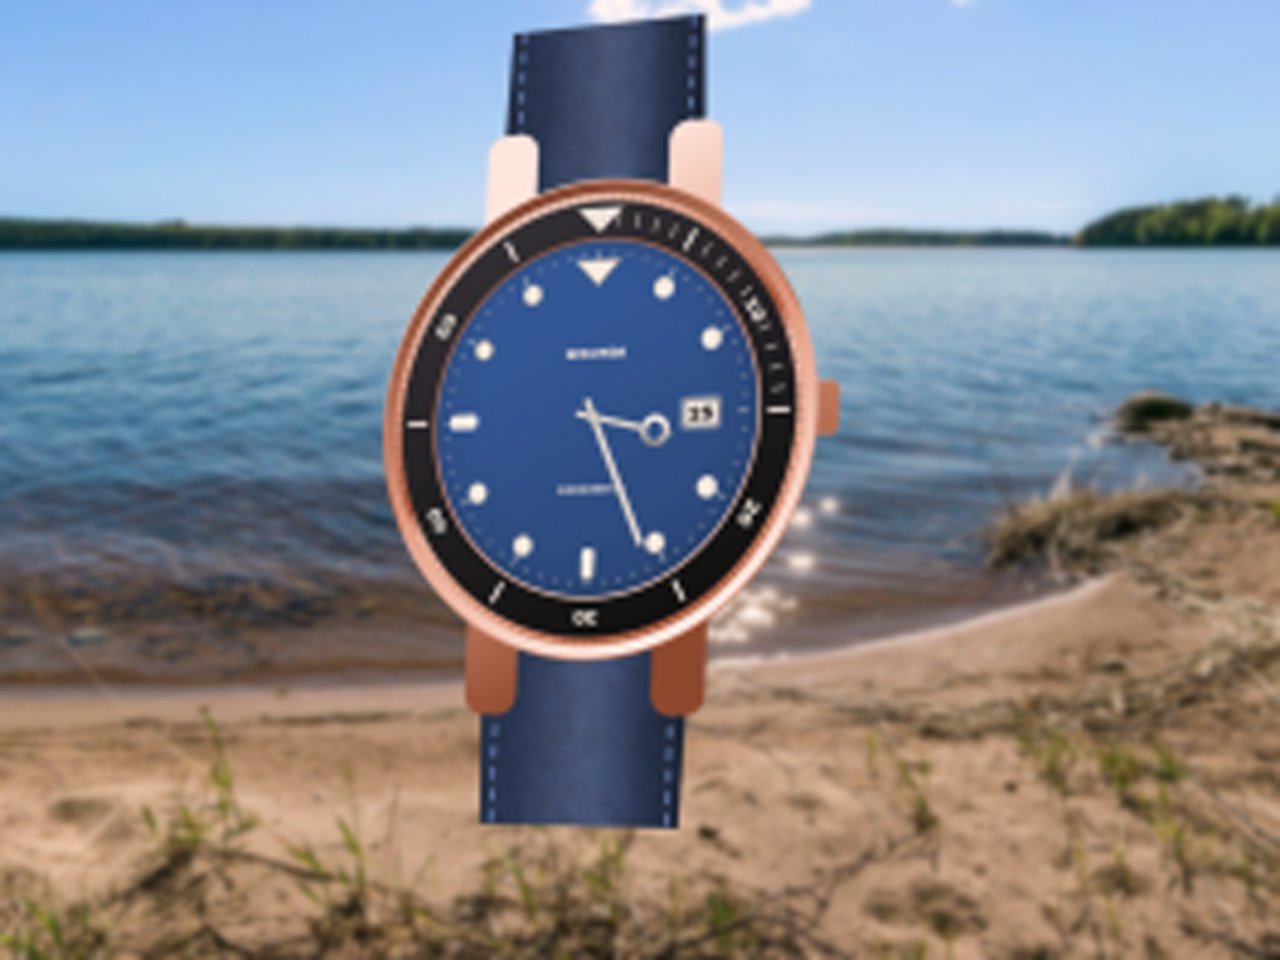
3:26
